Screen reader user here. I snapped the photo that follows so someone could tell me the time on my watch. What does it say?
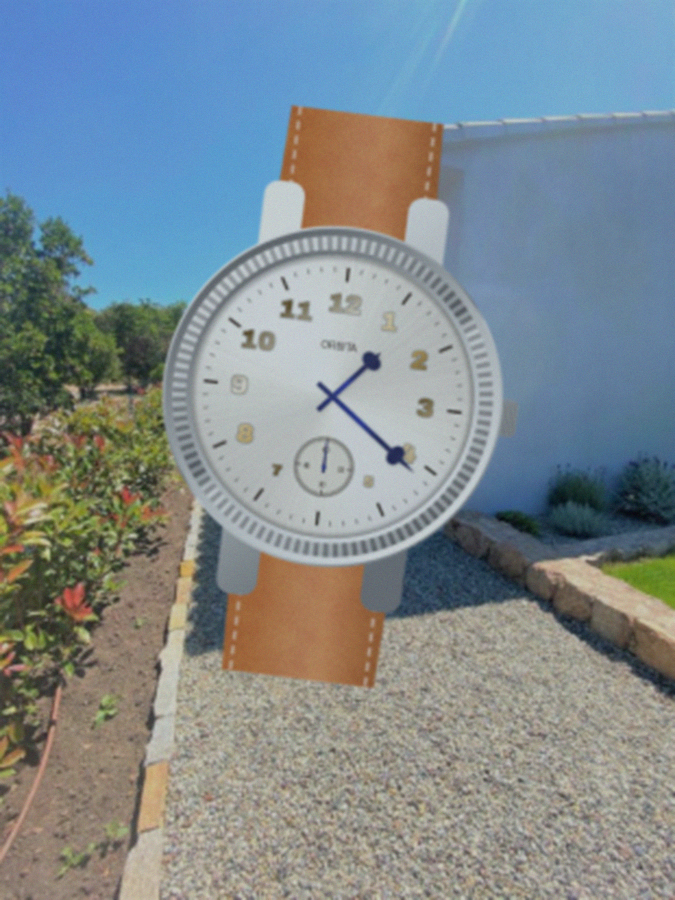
1:21
